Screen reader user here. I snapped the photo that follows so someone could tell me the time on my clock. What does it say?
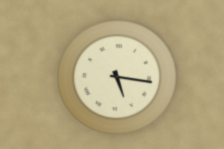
5:16
